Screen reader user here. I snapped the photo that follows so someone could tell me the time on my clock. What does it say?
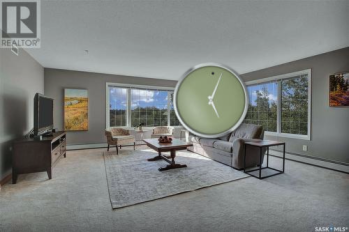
5:03
